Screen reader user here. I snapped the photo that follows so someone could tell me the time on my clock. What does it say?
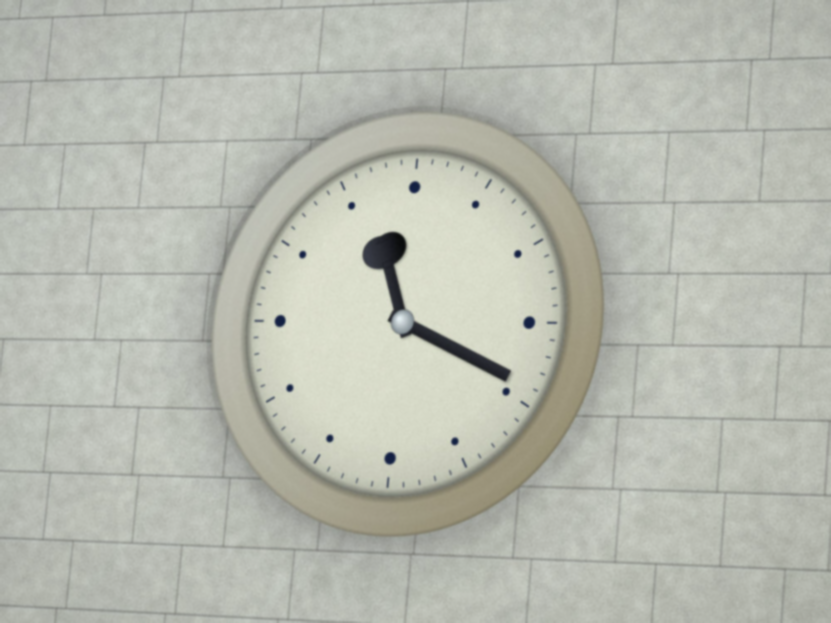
11:19
